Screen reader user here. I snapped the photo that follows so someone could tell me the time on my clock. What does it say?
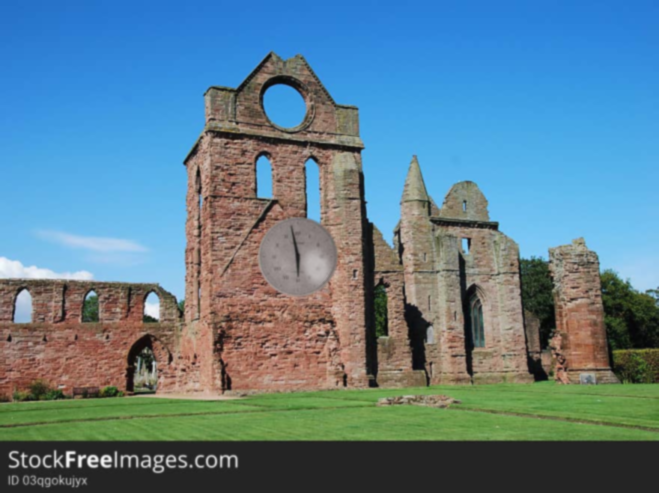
5:58
